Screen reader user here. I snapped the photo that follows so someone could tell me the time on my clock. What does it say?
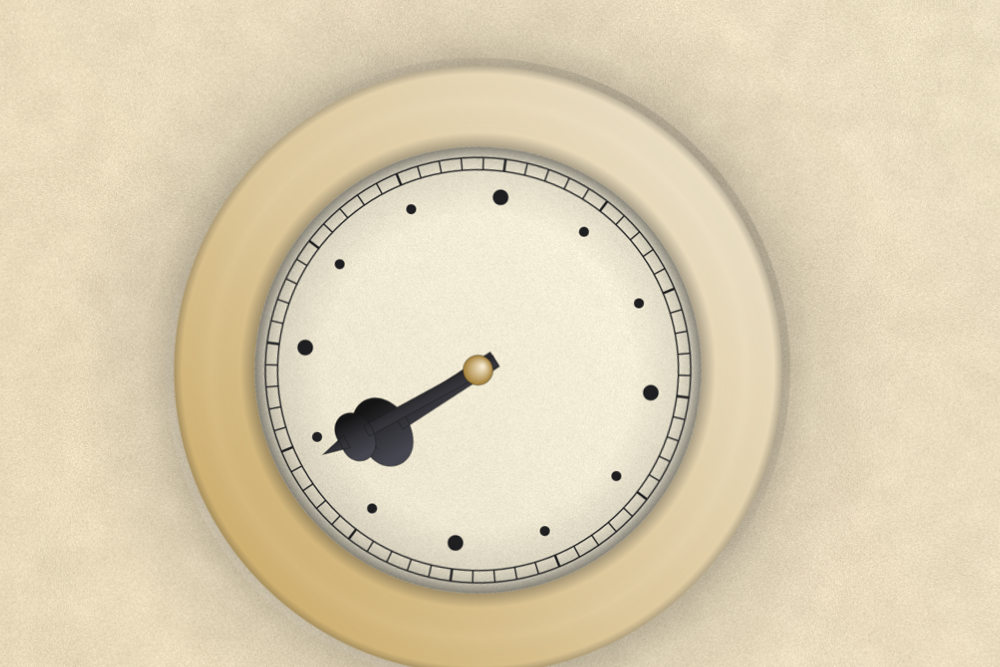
7:39
